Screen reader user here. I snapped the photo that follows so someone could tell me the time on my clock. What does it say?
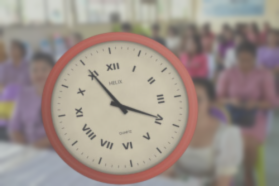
3:55
